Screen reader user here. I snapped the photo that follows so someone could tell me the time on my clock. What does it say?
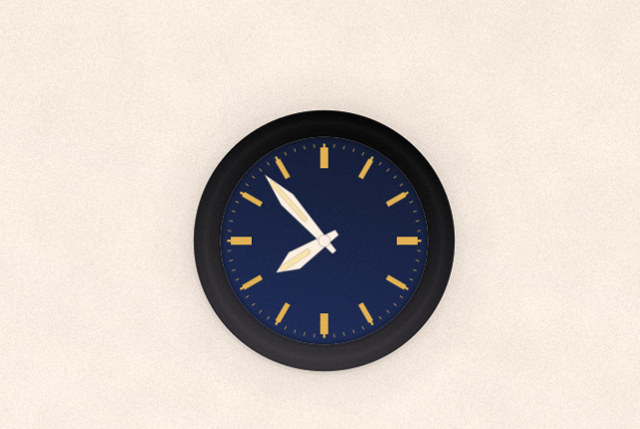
7:53
